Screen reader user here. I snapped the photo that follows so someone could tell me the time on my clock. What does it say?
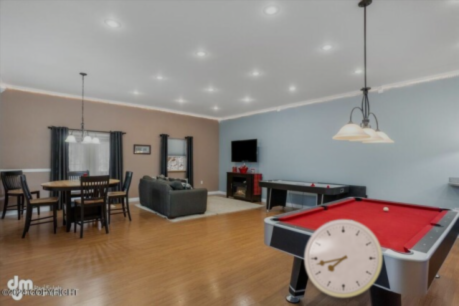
7:43
